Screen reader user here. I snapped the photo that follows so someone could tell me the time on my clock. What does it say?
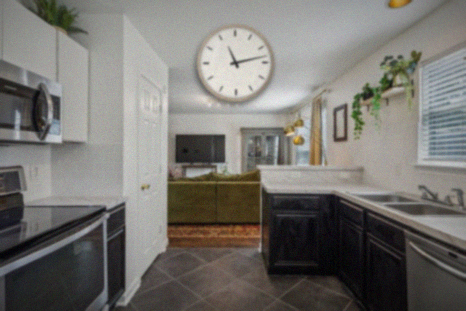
11:13
